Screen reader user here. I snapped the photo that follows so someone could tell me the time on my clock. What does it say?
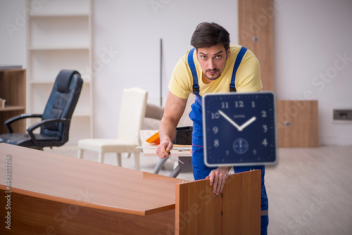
1:52
